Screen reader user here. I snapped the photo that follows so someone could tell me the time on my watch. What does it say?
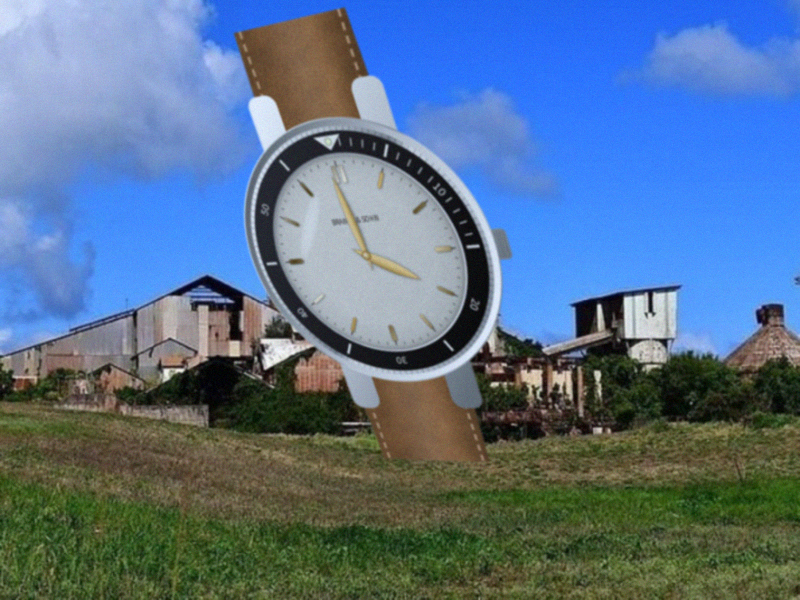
3:59
